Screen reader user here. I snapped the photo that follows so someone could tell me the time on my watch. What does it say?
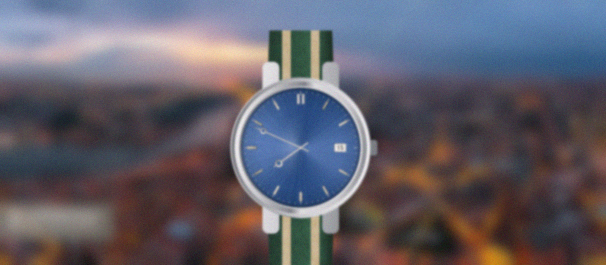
7:49
